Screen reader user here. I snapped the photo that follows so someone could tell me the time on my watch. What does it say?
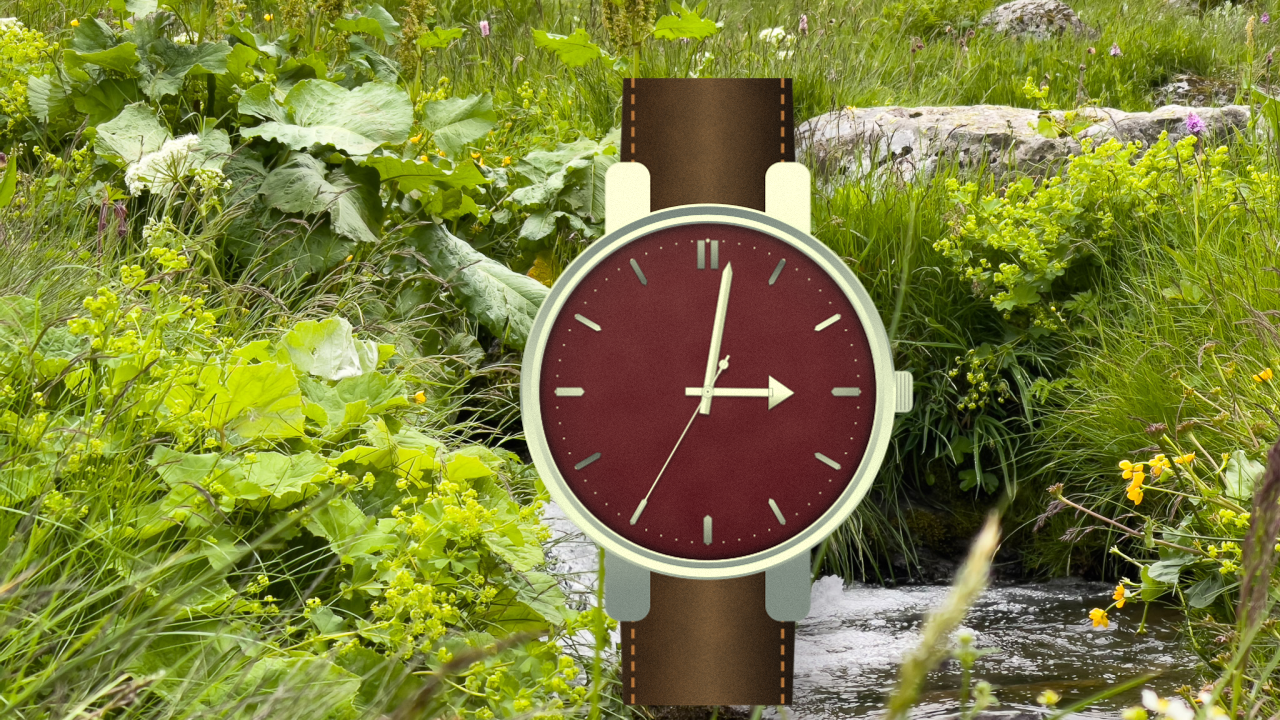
3:01:35
